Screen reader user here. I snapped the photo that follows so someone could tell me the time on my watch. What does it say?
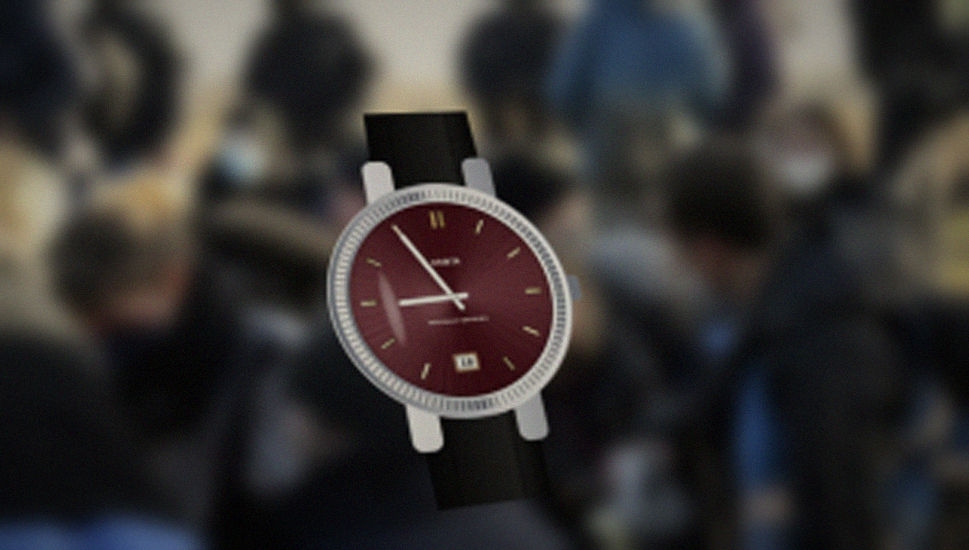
8:55
